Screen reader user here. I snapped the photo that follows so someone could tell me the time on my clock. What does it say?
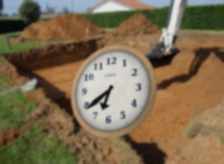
6:39
